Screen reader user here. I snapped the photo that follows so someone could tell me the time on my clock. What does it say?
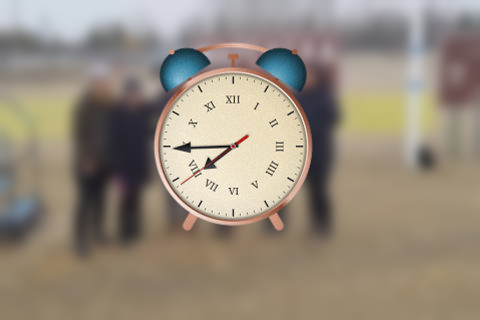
7:44:39
